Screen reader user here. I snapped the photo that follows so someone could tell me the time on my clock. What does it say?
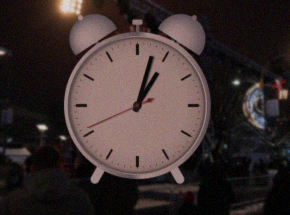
1:02:41
